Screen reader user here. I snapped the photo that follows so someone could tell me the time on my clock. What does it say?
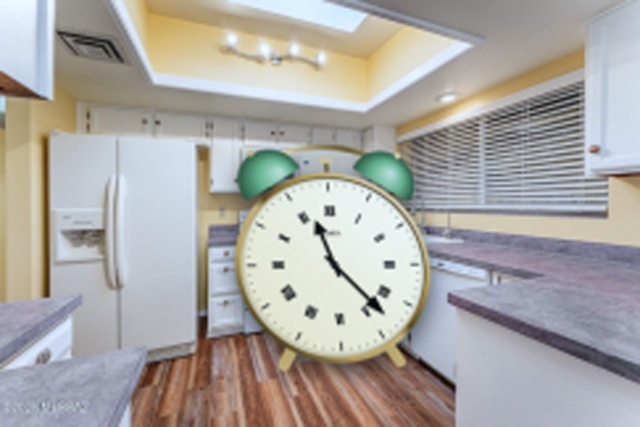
11:23
